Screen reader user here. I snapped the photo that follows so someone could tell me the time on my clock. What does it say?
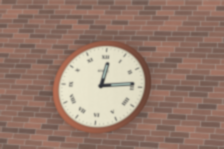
12:14
